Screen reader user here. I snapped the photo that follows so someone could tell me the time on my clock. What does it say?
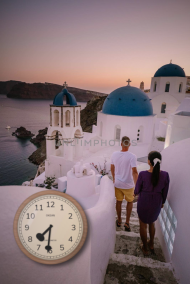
7:31
